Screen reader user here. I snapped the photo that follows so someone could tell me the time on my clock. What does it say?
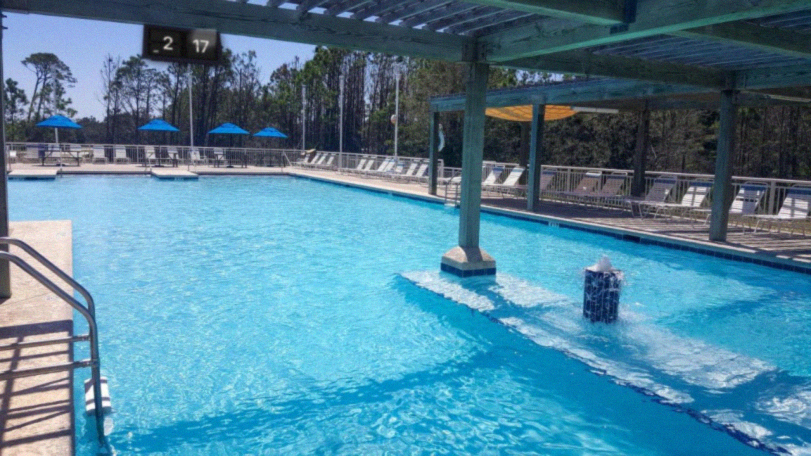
2:17
